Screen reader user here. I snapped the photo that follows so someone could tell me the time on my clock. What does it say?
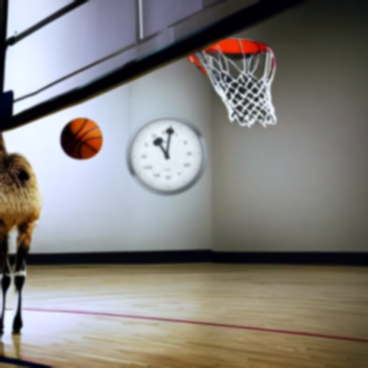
11:02
